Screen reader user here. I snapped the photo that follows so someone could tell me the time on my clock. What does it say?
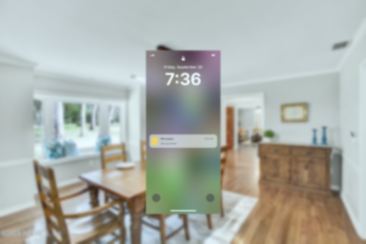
7:36
